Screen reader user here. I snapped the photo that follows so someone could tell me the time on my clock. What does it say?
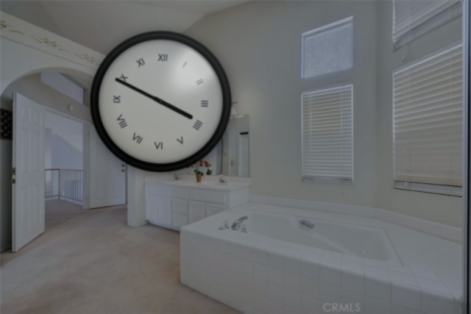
3:49
